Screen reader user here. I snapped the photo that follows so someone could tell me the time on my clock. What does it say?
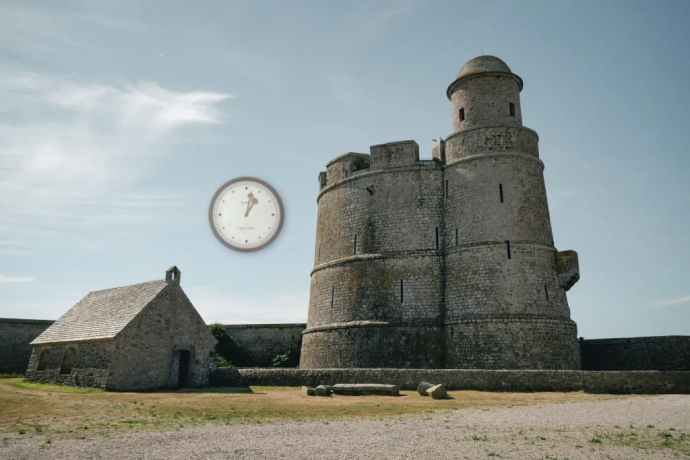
1:02
